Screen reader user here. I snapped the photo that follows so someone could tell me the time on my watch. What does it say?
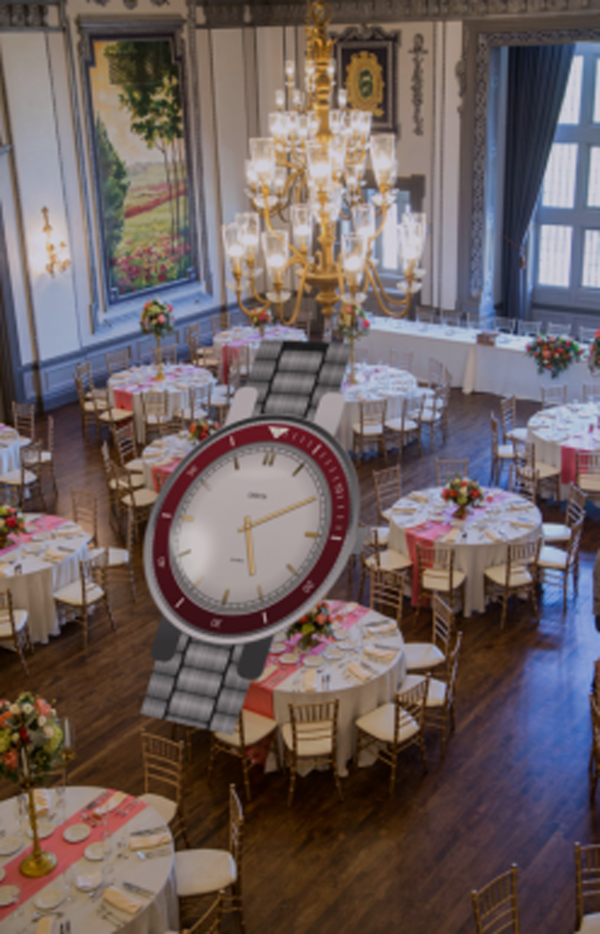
5:10
